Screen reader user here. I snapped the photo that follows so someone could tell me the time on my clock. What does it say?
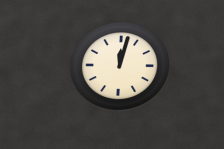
12:02
